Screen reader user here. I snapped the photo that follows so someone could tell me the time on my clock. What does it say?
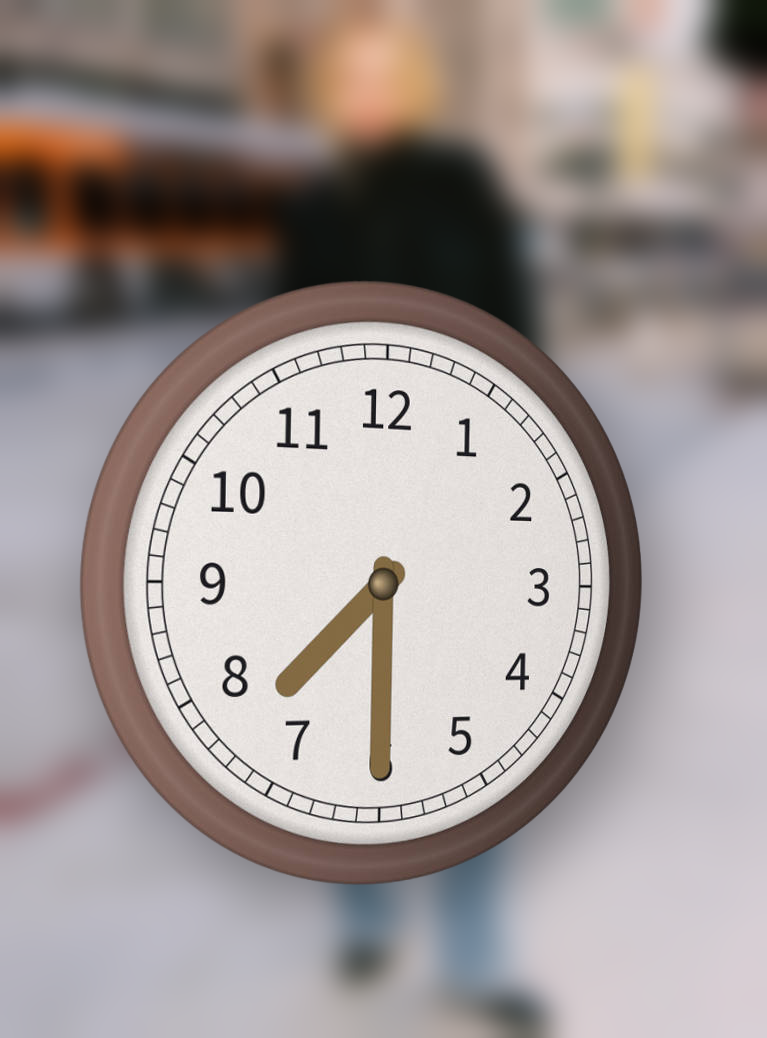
7:30
